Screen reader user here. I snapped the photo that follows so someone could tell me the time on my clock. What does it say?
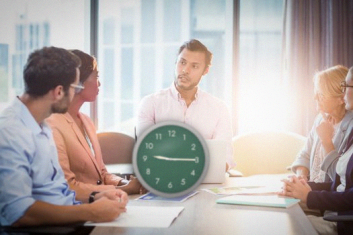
9:15
